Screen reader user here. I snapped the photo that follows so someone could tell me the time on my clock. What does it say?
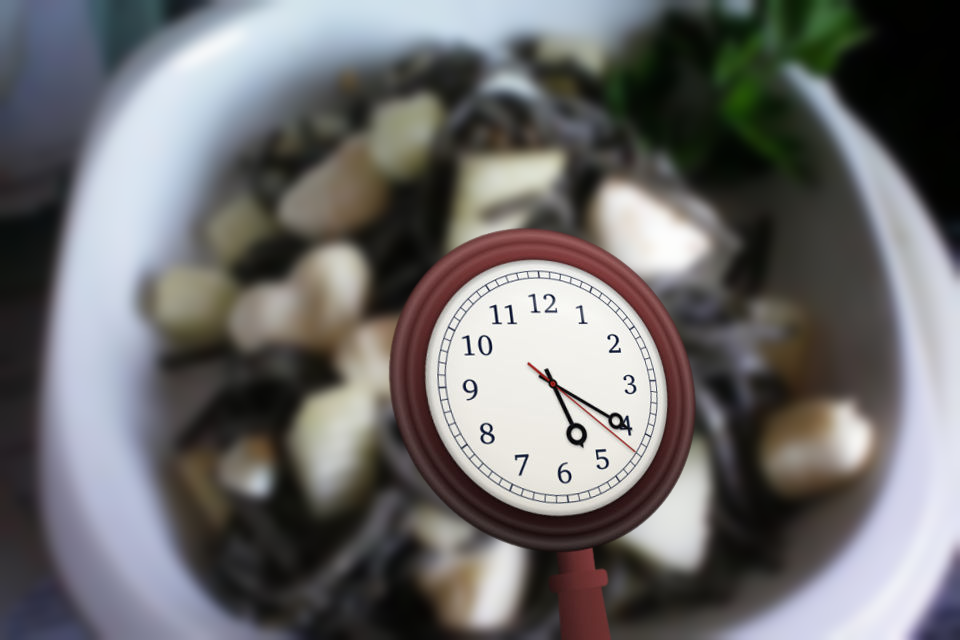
5:20:22
